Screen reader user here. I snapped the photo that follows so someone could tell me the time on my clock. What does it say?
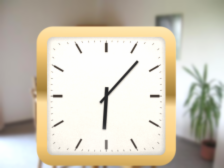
6:07
